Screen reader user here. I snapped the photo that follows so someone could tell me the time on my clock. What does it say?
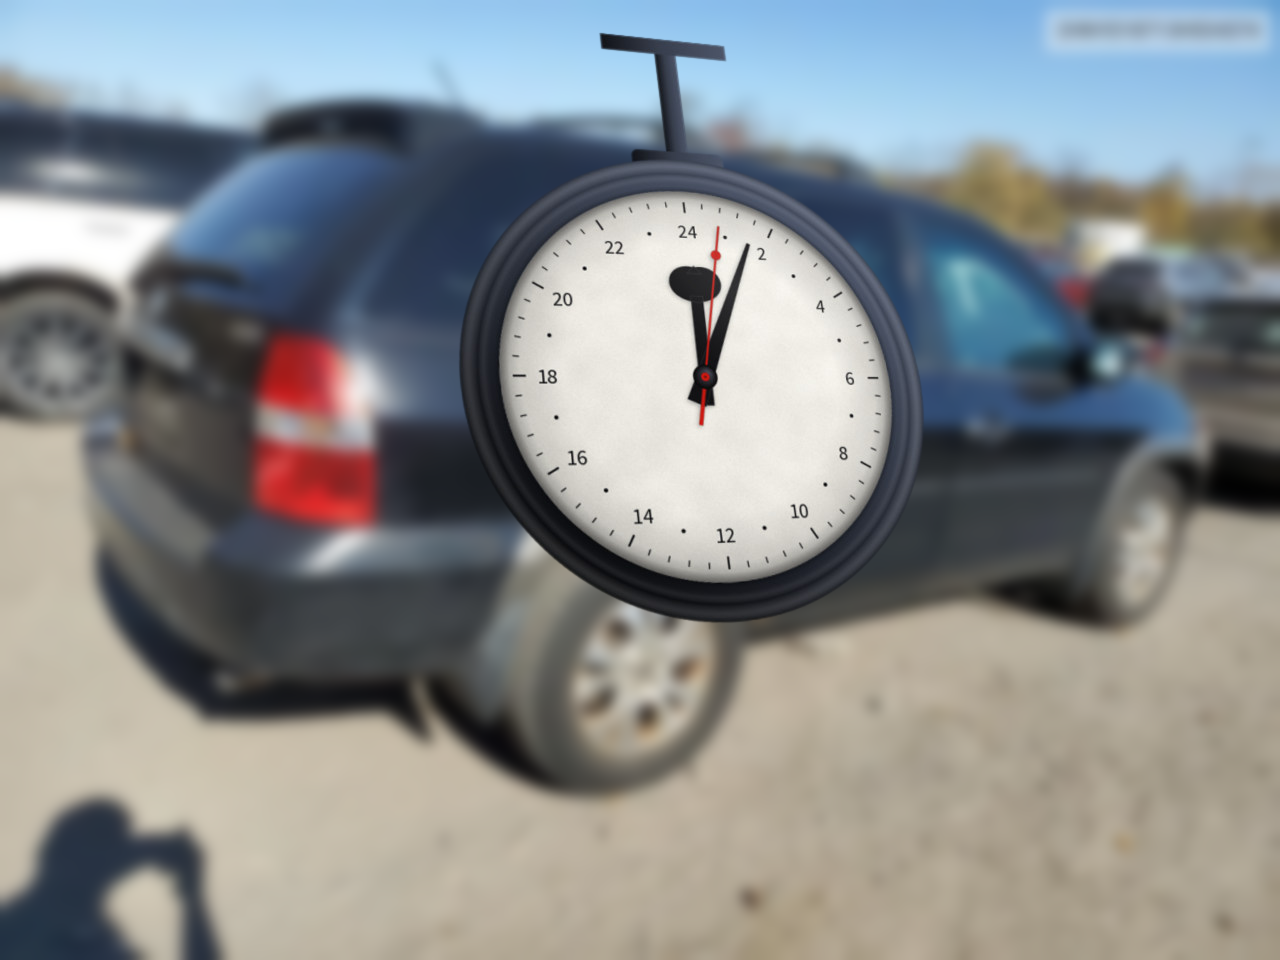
0:04:02
